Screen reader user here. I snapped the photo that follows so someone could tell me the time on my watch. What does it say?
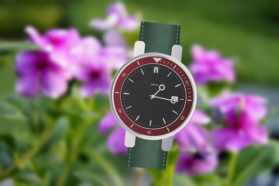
1:16
